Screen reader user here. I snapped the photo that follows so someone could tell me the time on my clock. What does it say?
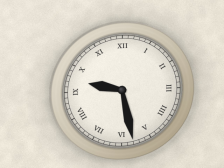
9:28
